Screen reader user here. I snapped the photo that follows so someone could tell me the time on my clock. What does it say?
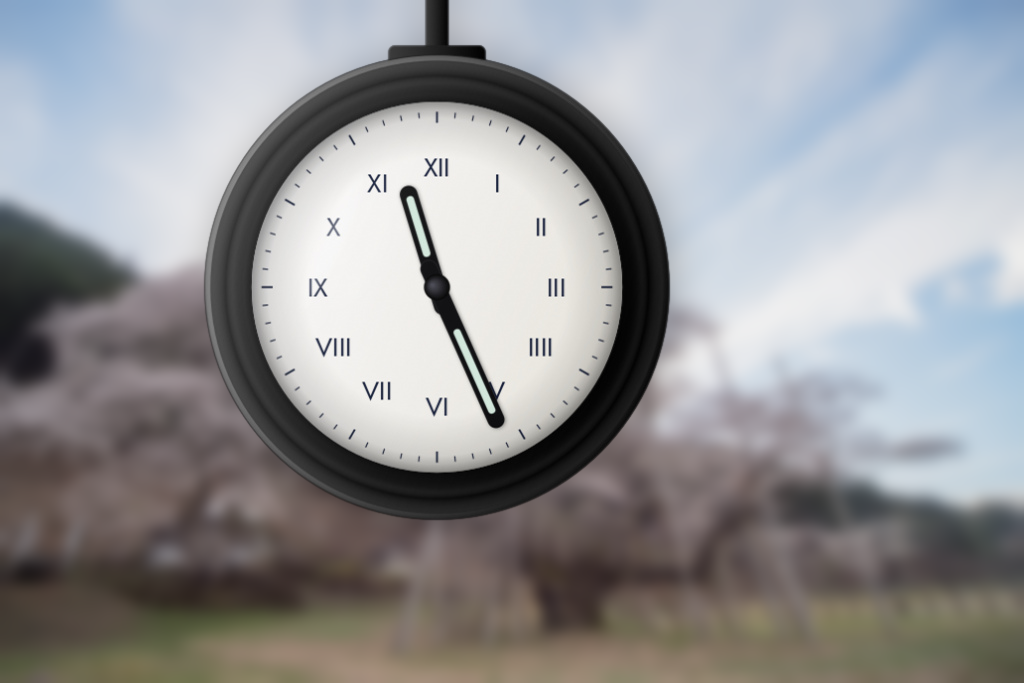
11:26
